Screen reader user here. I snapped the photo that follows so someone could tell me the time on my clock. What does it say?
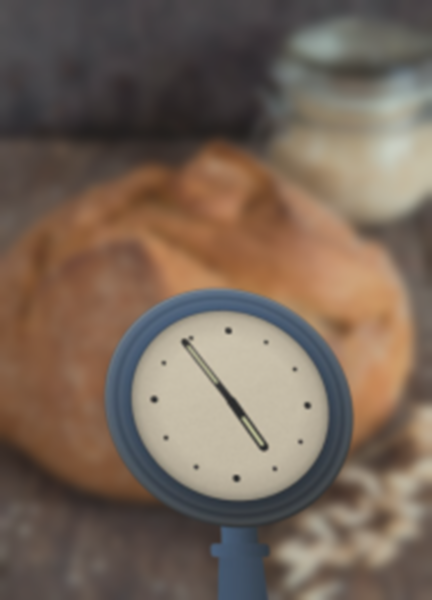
4:54
